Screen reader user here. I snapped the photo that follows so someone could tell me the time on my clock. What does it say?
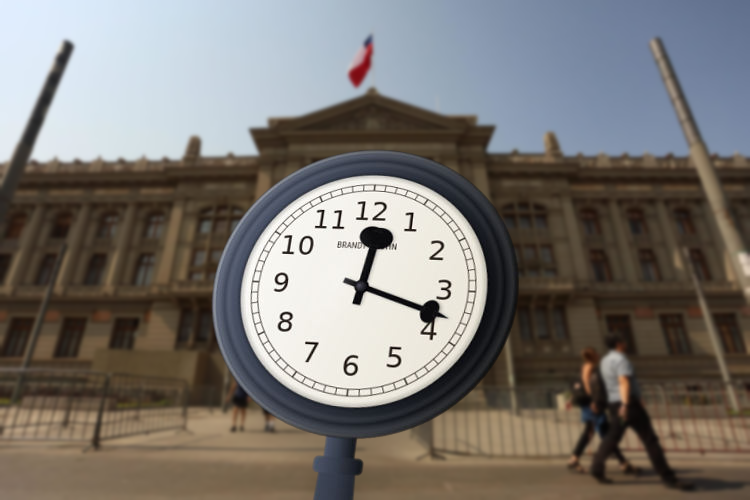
12:18
